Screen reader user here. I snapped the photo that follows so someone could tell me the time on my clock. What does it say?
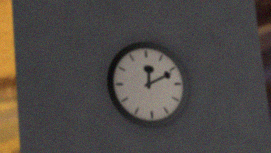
12:11
